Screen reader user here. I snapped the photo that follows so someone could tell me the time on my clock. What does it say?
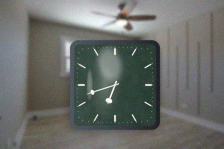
6:42
